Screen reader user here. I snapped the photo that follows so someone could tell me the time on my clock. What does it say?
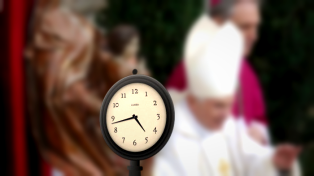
4:43
